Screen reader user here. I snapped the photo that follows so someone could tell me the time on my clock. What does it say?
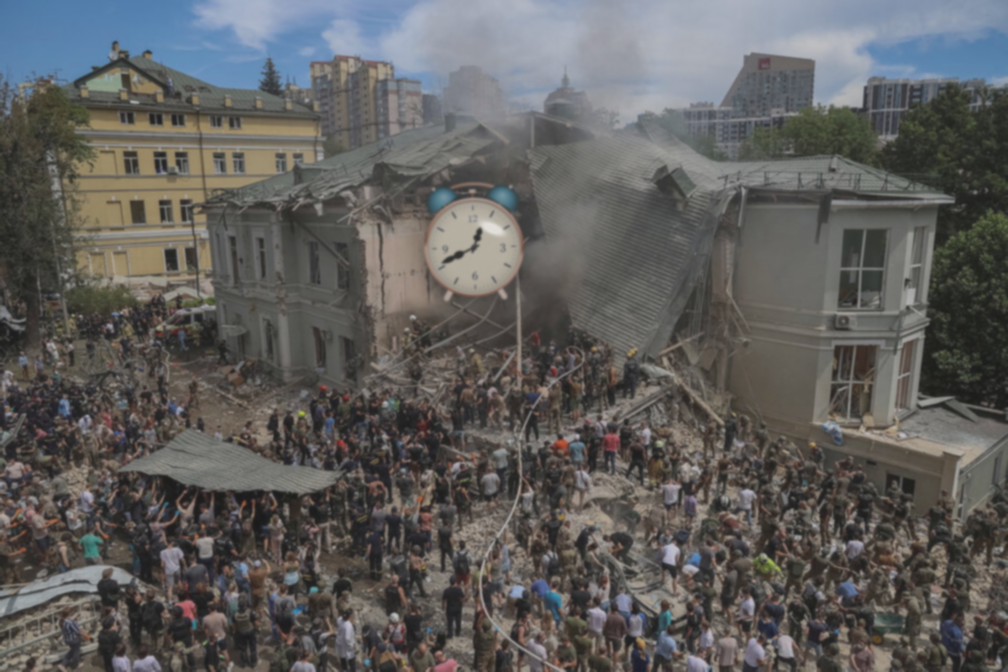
12:41
